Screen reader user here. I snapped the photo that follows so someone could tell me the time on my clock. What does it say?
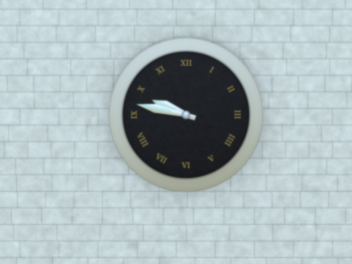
9:47
